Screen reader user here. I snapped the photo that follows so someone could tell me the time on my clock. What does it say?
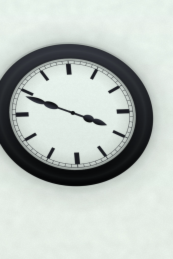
3:49
